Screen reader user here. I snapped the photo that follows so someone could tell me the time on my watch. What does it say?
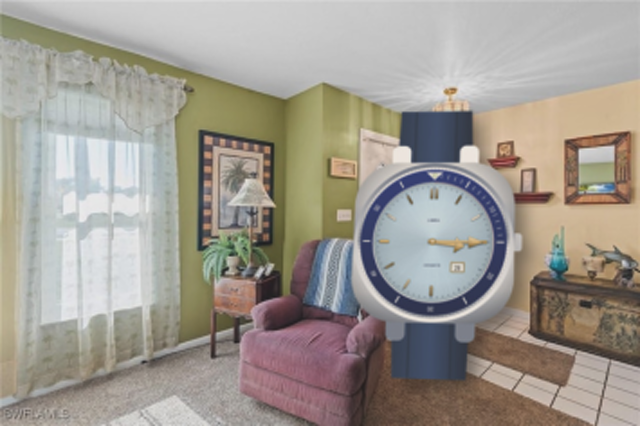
3:15
